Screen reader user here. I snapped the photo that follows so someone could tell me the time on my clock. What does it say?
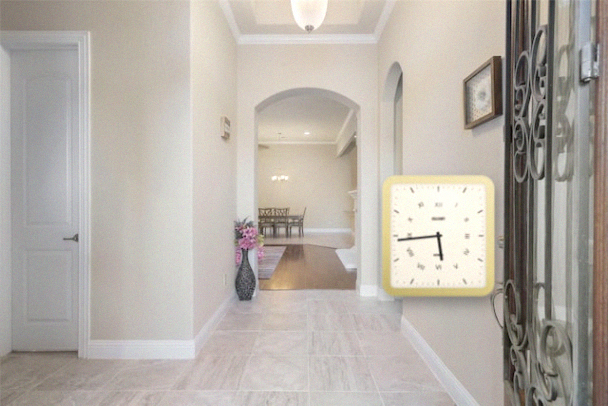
5:44
